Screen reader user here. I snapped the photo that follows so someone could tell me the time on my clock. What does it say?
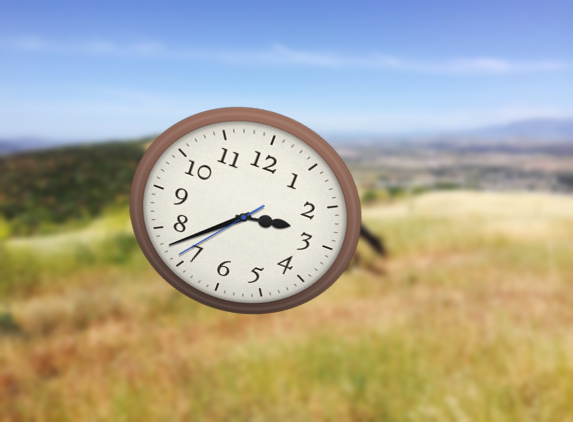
2:37:36
